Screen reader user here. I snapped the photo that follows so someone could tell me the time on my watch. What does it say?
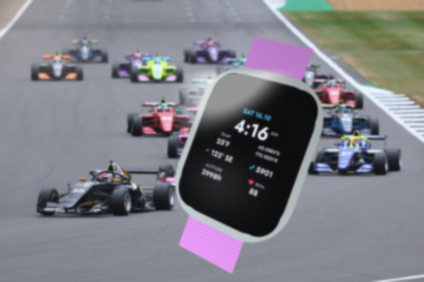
4:16
